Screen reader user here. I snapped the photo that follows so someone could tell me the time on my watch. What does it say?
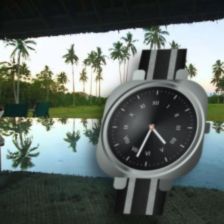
4:33
